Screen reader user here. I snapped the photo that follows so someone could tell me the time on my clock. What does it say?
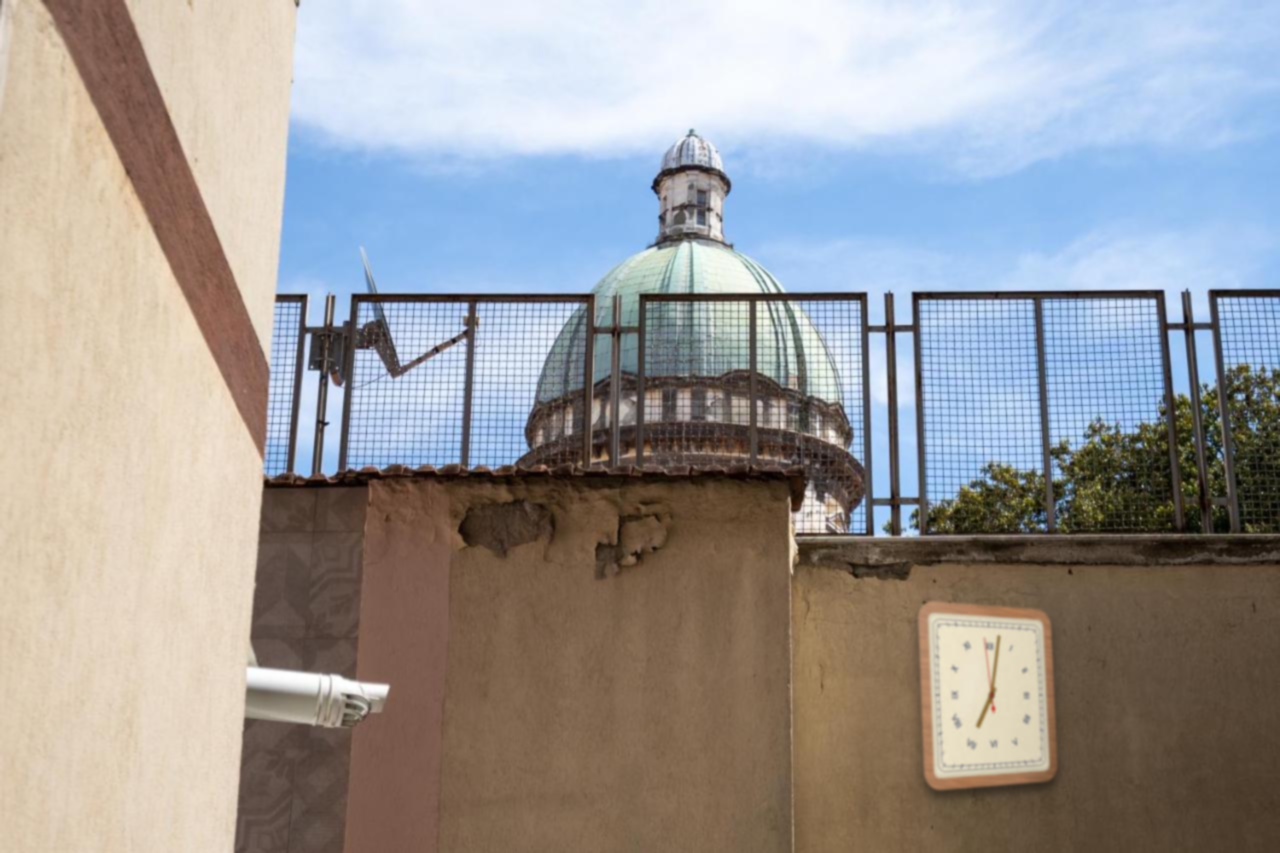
7:01:59
